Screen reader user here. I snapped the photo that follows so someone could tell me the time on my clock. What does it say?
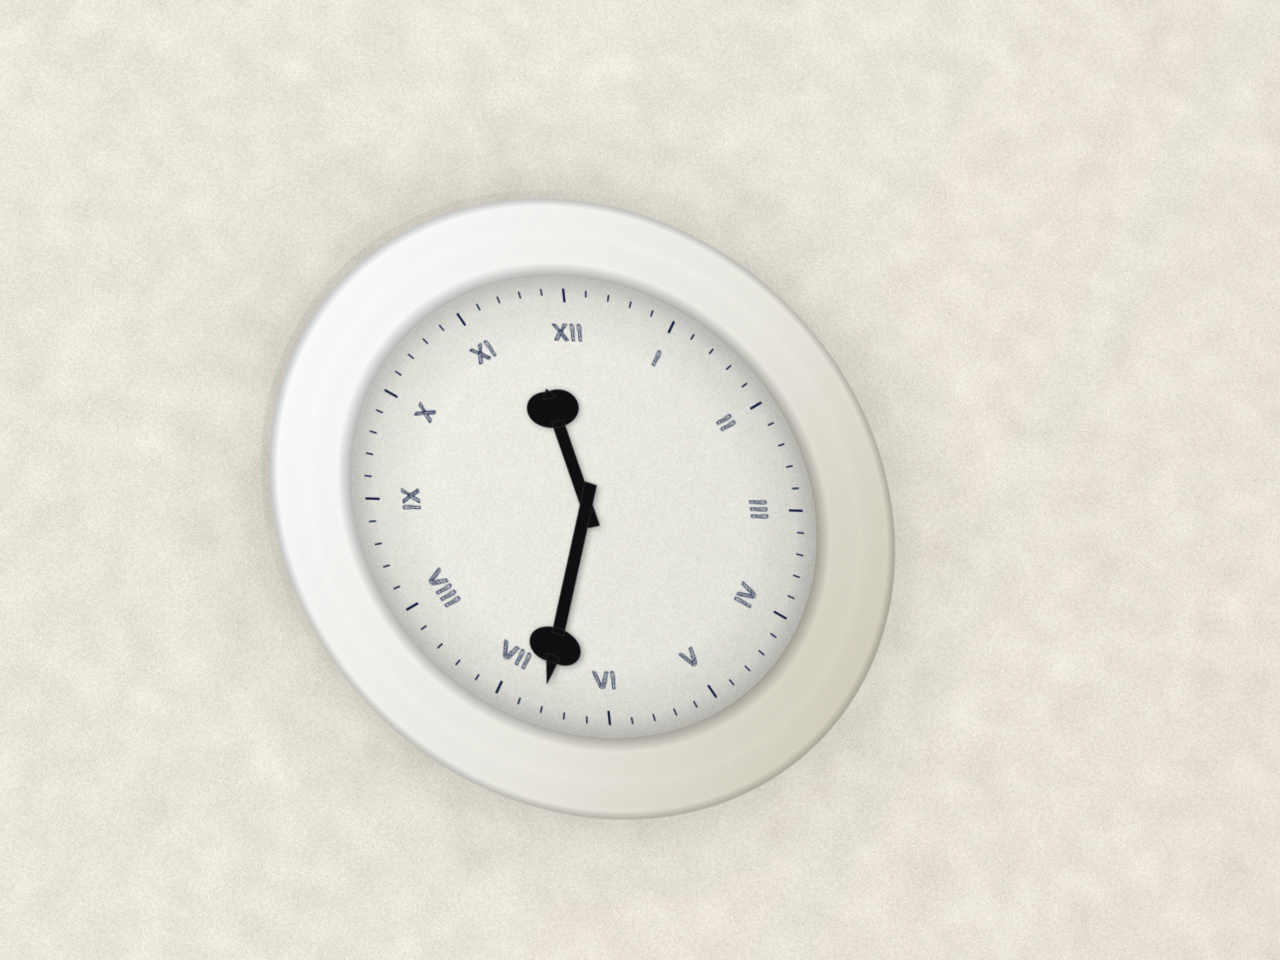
11:33
